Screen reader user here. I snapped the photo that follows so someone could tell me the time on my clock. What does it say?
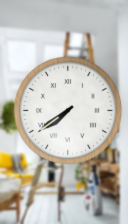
7:39
